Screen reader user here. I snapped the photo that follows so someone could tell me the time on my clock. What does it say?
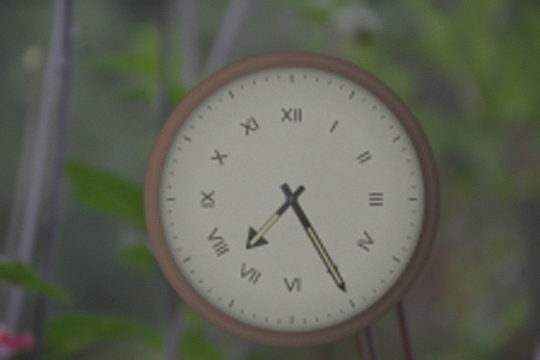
7:25
